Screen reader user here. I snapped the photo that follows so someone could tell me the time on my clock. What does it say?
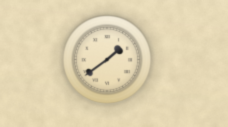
1:39
